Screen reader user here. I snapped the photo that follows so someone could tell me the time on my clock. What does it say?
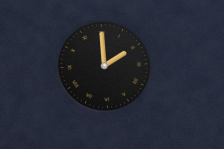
2:00
